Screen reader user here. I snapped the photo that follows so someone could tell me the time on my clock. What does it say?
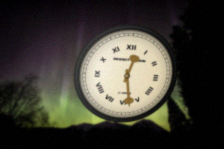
12:28
